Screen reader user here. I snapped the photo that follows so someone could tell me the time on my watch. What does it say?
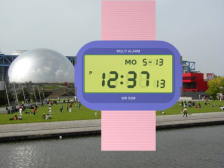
12:37:13
